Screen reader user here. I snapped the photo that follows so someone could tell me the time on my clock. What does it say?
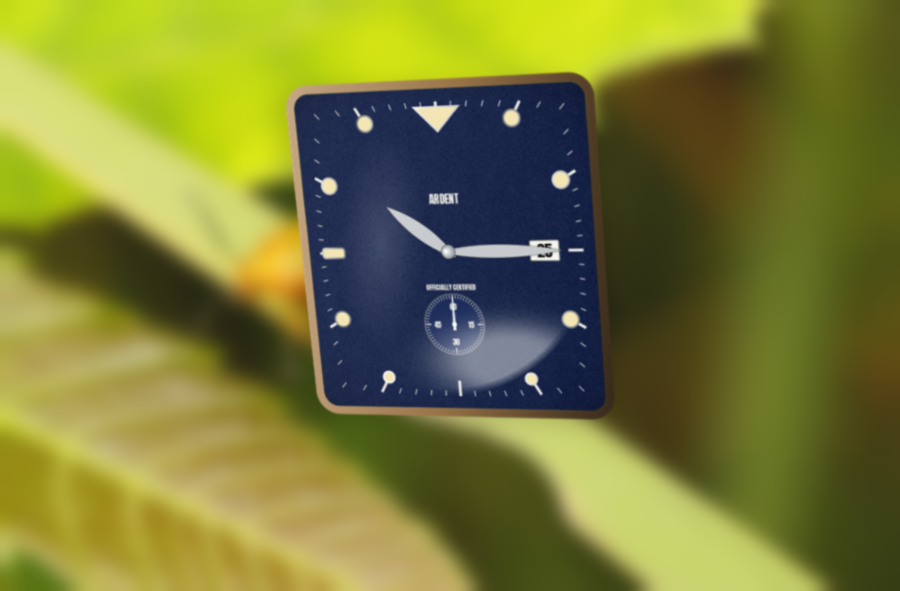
10:15
